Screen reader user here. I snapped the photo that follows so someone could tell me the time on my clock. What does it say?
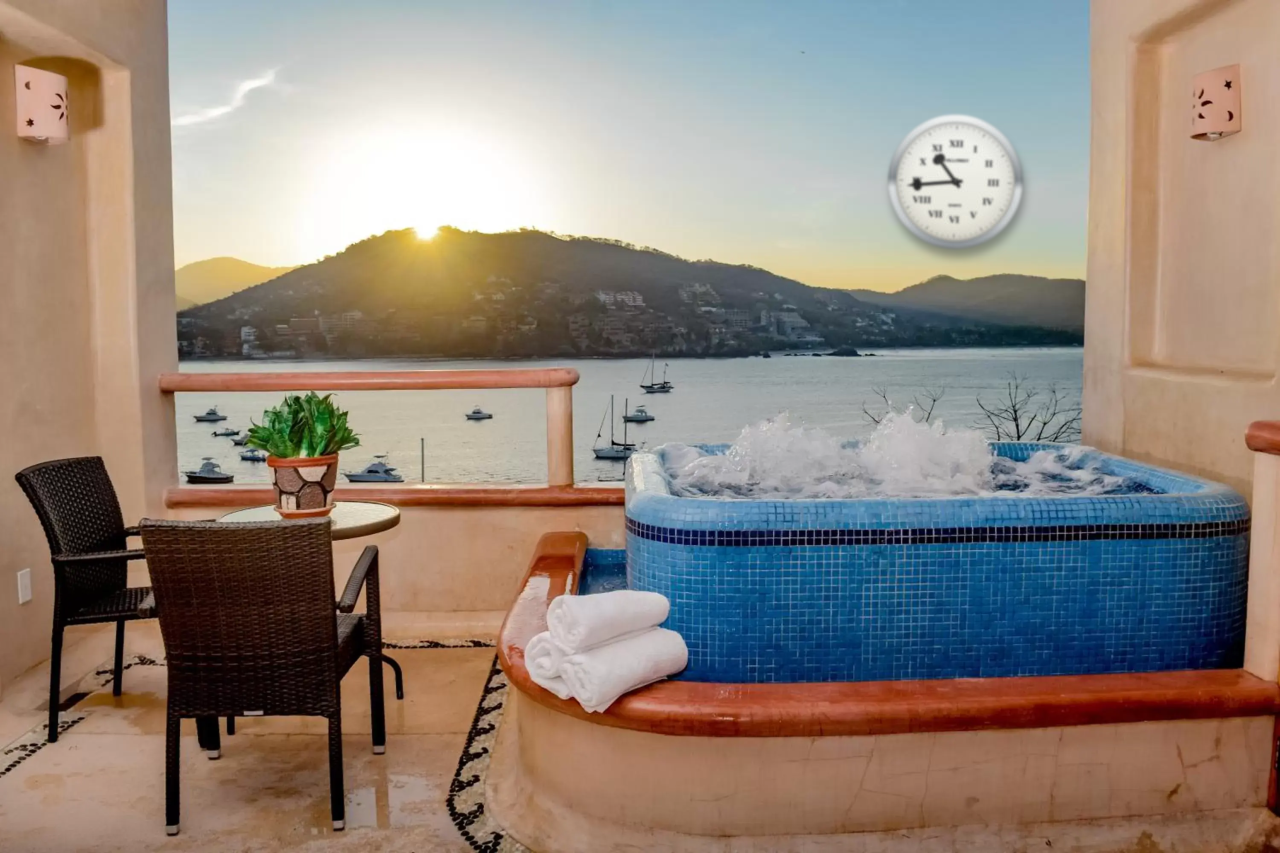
10:44
